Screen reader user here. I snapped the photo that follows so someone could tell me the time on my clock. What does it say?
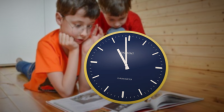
10:59
